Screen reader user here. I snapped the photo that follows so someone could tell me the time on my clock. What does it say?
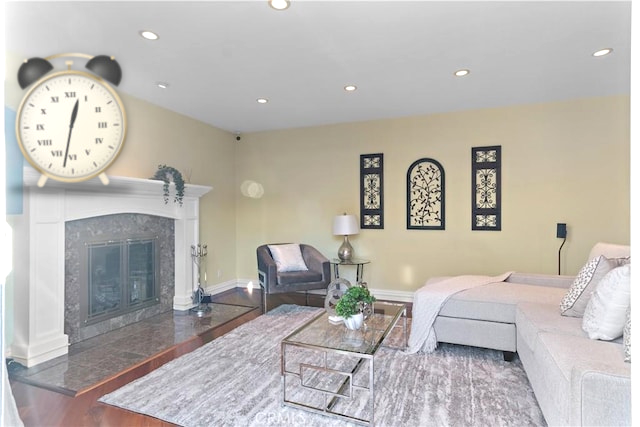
12:32
